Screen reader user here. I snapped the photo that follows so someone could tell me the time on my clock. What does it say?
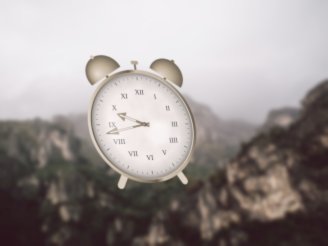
9:43
